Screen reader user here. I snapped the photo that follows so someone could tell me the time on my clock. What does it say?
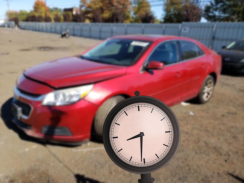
8:31
